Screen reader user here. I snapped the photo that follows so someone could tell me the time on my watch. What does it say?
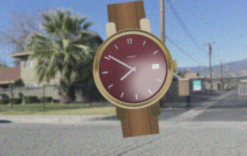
7:51
